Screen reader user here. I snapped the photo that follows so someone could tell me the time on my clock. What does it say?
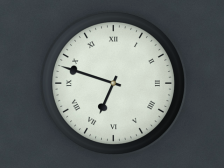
6:48
